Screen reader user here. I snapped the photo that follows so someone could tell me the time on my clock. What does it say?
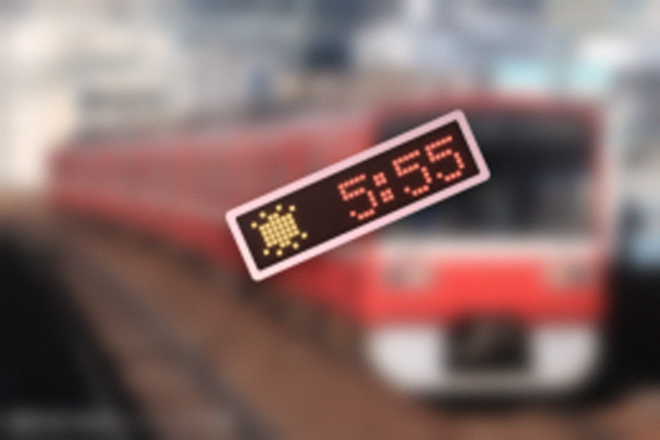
5:55
